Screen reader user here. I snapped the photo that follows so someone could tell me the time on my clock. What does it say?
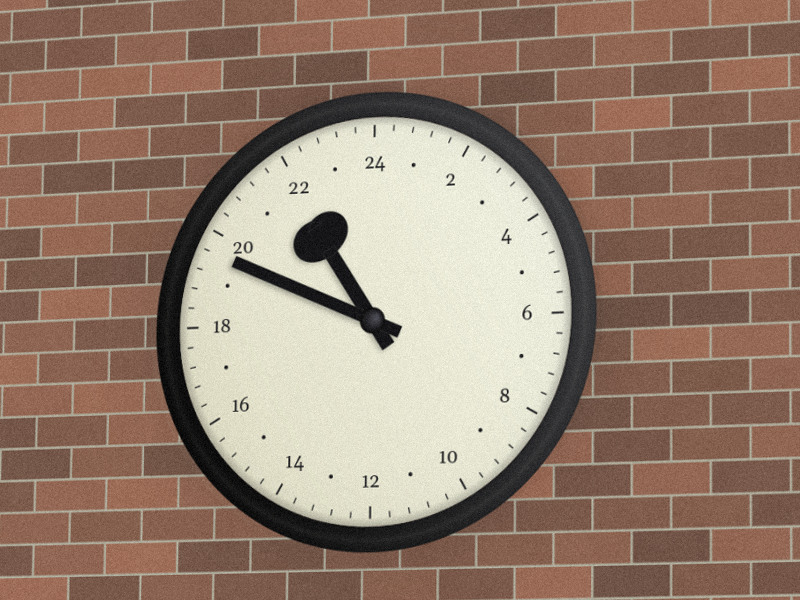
21:49
